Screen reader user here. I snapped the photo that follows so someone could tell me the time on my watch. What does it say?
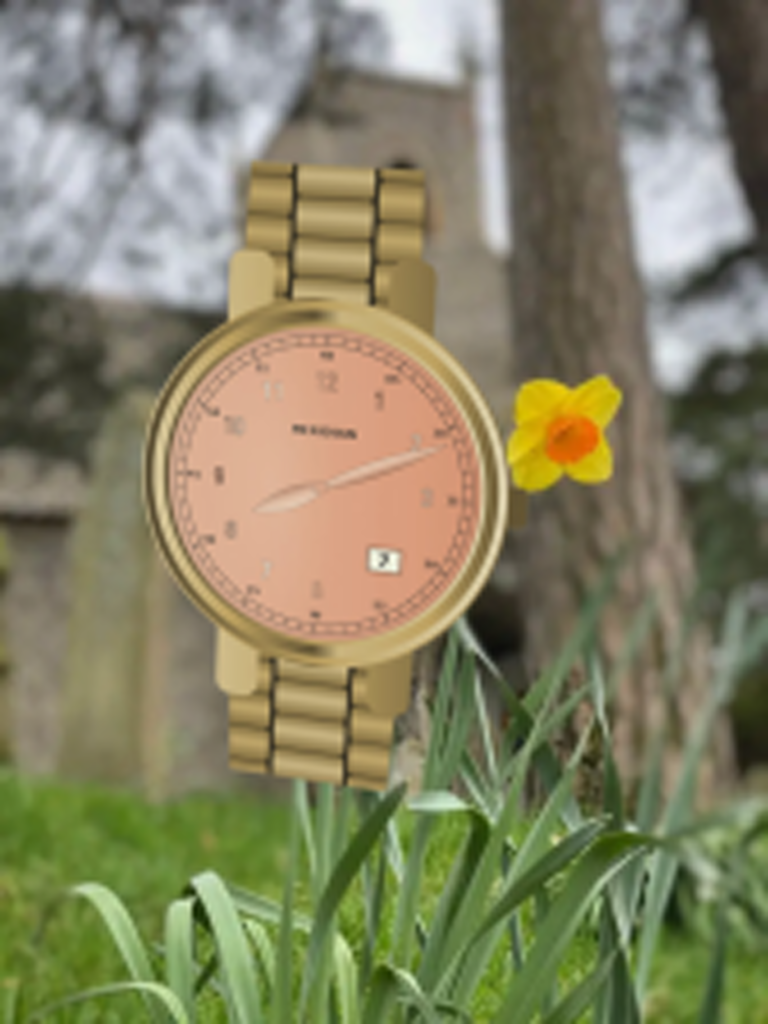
8:11
